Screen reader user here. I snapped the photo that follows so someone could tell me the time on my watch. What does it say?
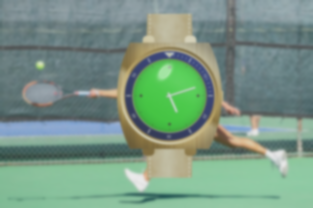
5:12
